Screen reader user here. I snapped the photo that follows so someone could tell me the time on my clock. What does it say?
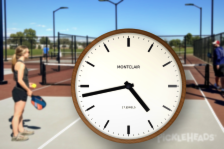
4:43
